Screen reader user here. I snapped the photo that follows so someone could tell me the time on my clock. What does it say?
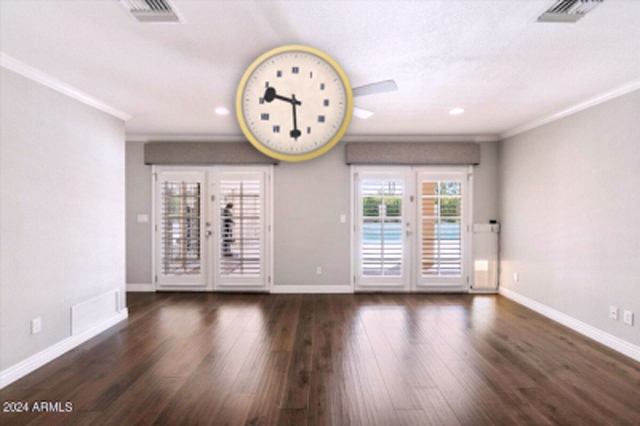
9:29
